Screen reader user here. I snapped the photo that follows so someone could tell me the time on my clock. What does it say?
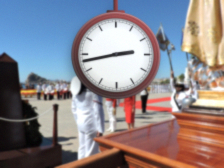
2:43
